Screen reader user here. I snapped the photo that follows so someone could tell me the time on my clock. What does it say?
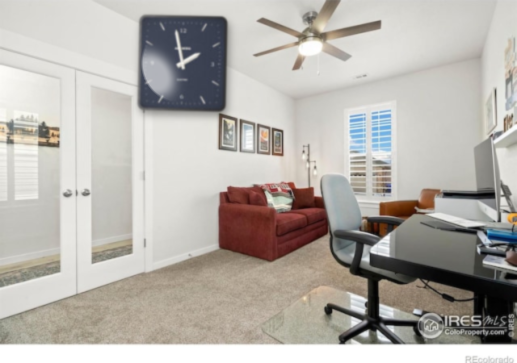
1:58
